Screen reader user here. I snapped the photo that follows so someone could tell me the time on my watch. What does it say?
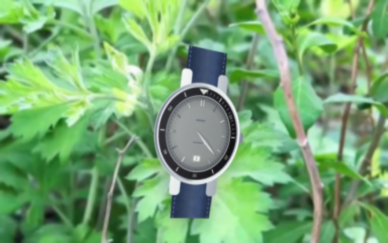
4:22
